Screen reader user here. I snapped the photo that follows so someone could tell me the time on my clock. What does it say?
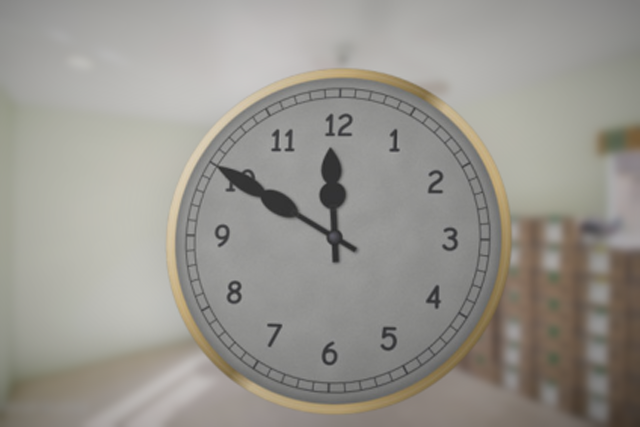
11:50
